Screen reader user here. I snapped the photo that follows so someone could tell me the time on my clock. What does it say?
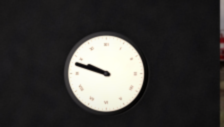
9:48
